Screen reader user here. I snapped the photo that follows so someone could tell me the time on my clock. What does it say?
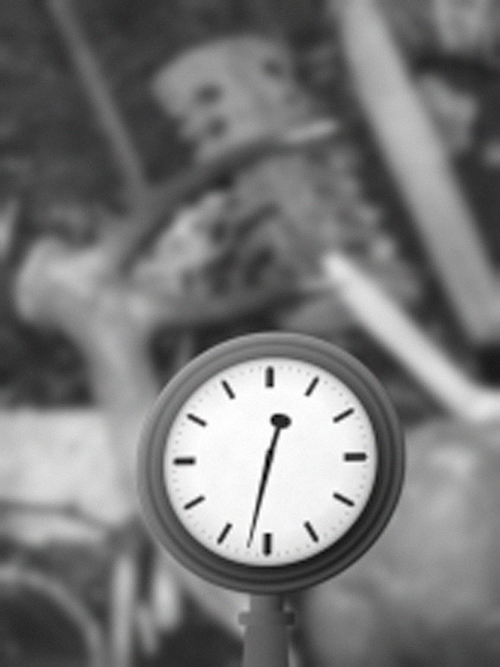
12:32
